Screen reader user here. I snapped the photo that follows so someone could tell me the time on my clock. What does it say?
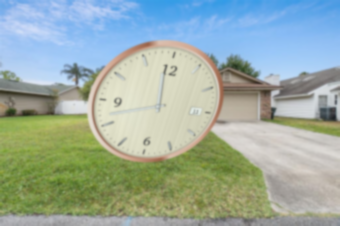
11:42
